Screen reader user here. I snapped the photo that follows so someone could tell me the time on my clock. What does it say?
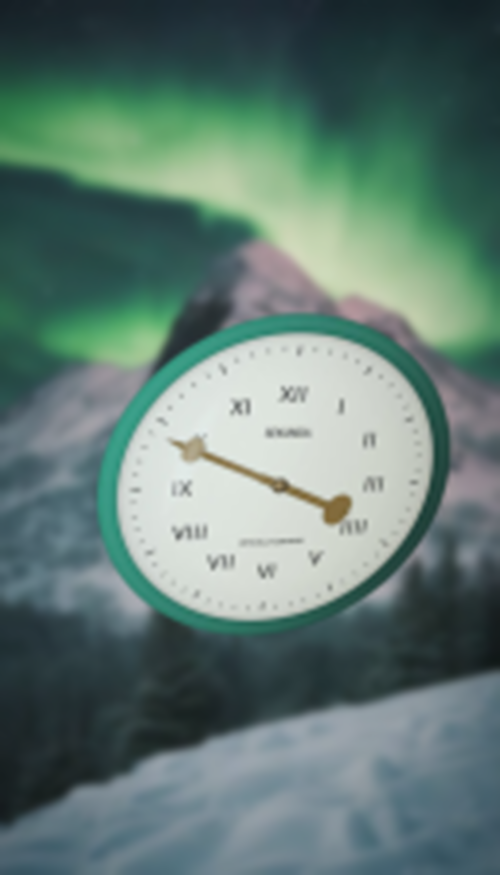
3:49
